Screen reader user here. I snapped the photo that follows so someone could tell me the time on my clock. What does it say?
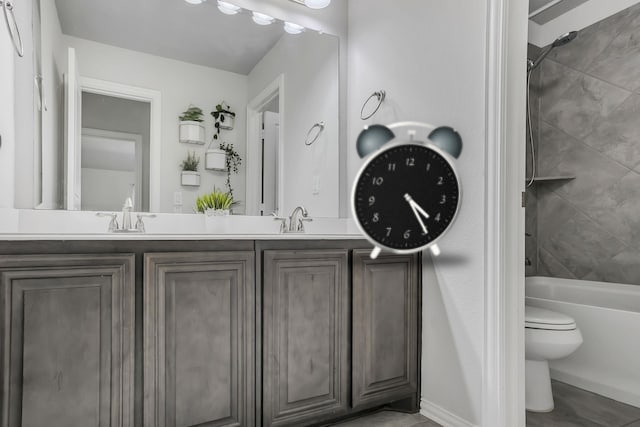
4:25
